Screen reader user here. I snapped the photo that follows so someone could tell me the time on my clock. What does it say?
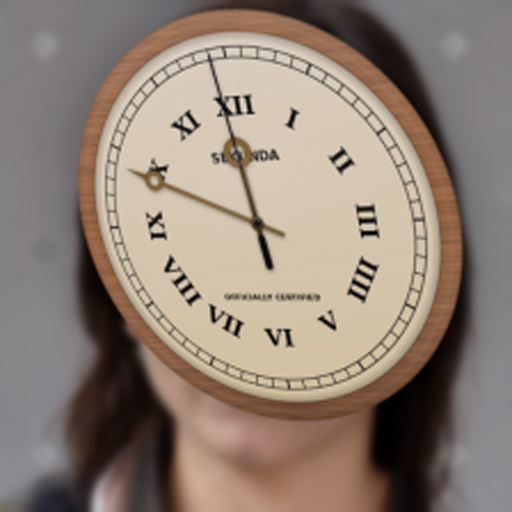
11:48:59
